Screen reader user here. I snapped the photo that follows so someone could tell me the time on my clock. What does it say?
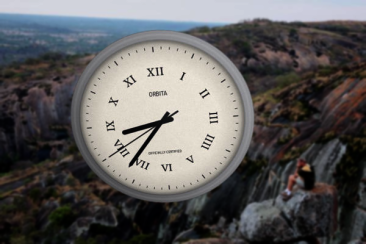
8:36:40
